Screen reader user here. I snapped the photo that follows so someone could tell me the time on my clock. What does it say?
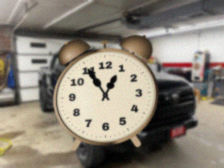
12:55
